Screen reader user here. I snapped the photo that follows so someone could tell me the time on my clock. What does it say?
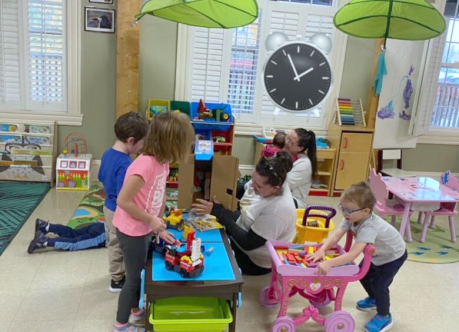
1:56
